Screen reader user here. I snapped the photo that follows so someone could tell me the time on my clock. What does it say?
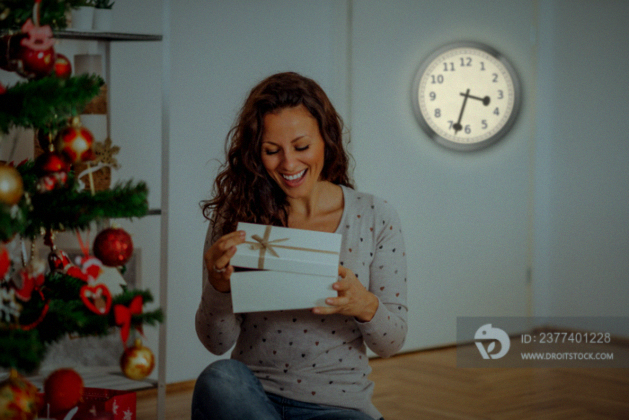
3:33
